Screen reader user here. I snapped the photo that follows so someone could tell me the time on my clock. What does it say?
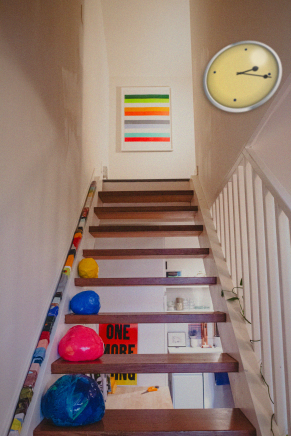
2:16
